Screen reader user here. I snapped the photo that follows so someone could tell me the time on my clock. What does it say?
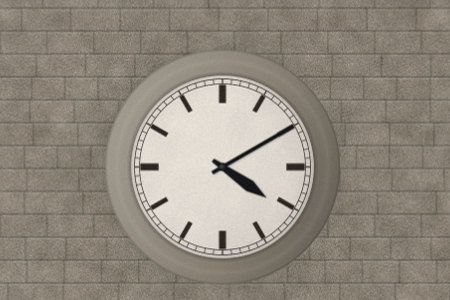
4:10
